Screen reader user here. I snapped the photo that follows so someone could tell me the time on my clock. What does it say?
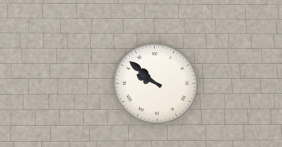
9:52
